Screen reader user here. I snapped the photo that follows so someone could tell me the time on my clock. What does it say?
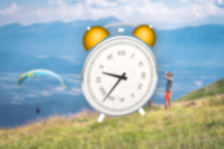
9:37
